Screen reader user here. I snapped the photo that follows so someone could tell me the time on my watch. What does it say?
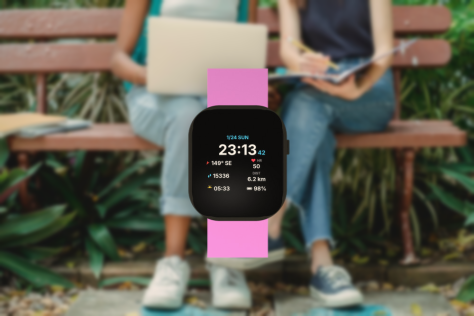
23:13
